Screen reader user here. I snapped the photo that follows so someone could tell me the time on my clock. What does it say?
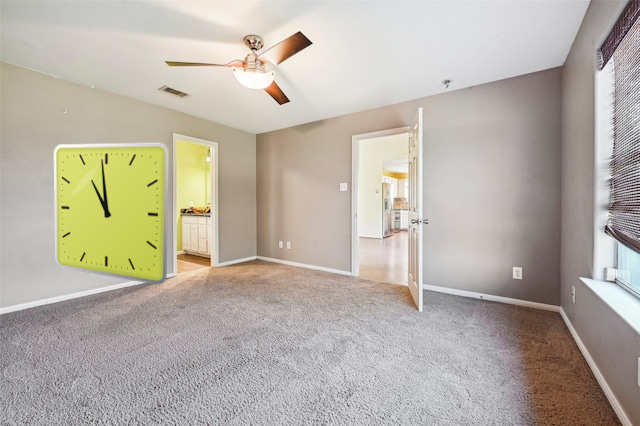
10:59
